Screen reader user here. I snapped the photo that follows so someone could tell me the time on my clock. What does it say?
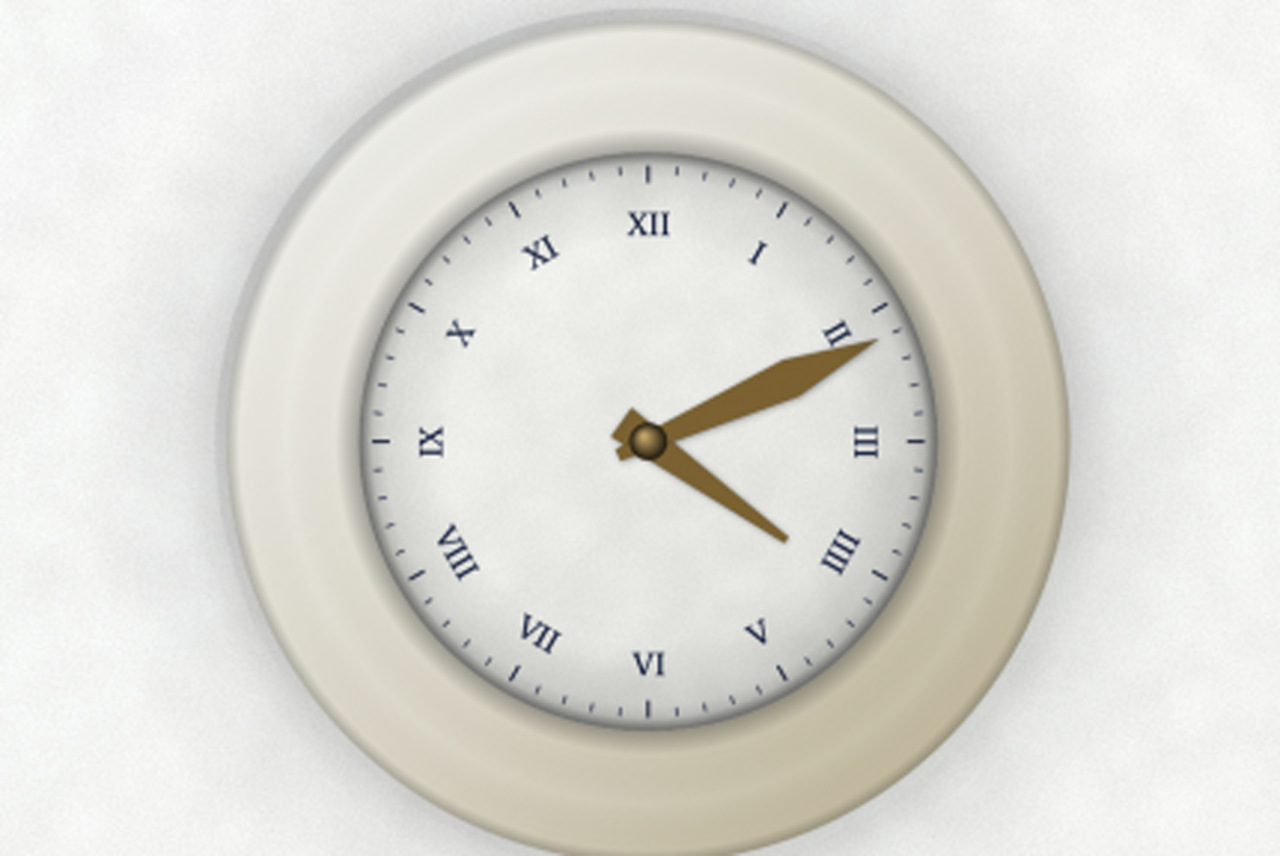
4:11
